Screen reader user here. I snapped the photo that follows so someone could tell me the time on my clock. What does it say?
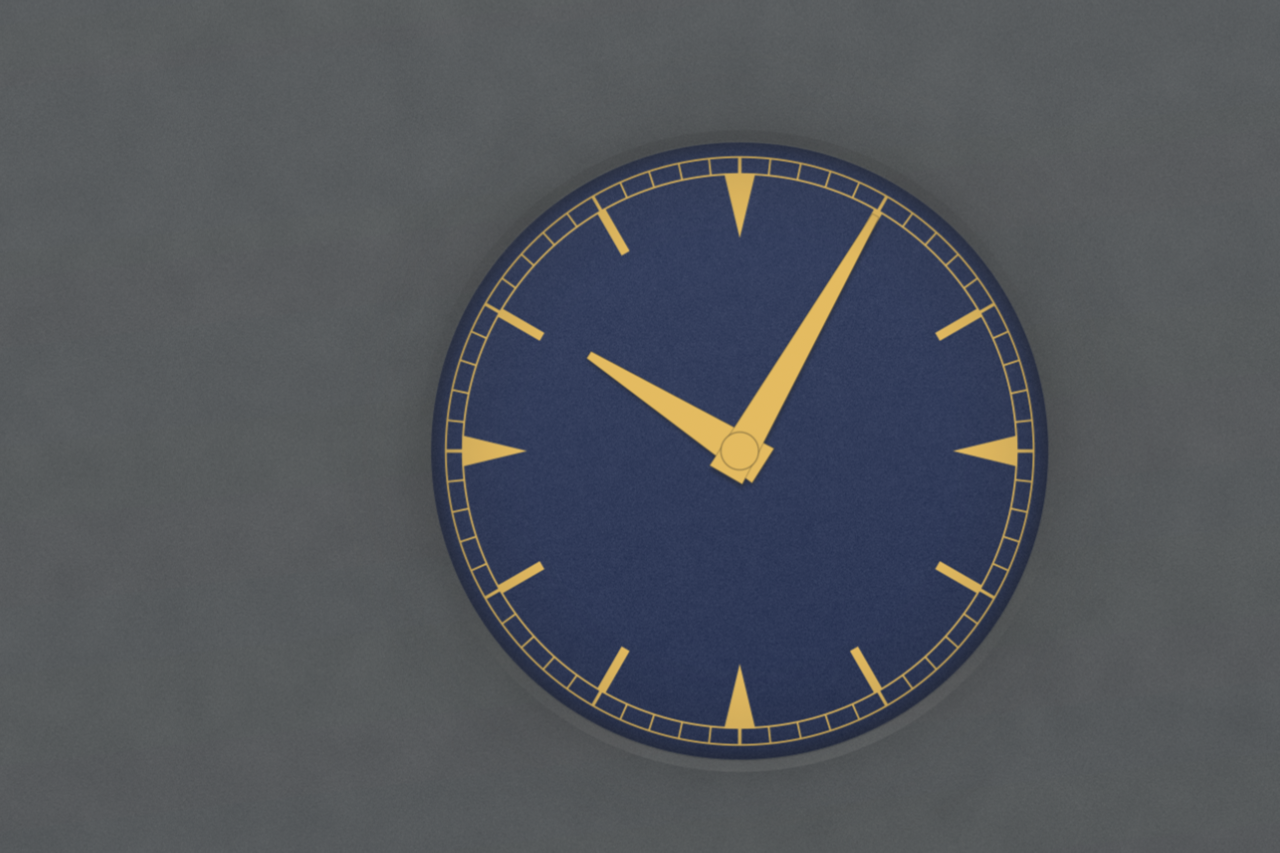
10:05
